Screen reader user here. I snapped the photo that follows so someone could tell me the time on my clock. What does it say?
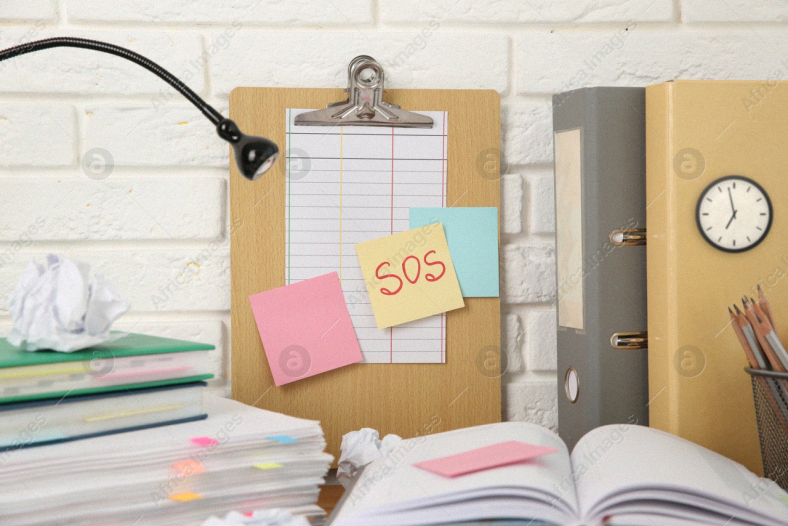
6:58
